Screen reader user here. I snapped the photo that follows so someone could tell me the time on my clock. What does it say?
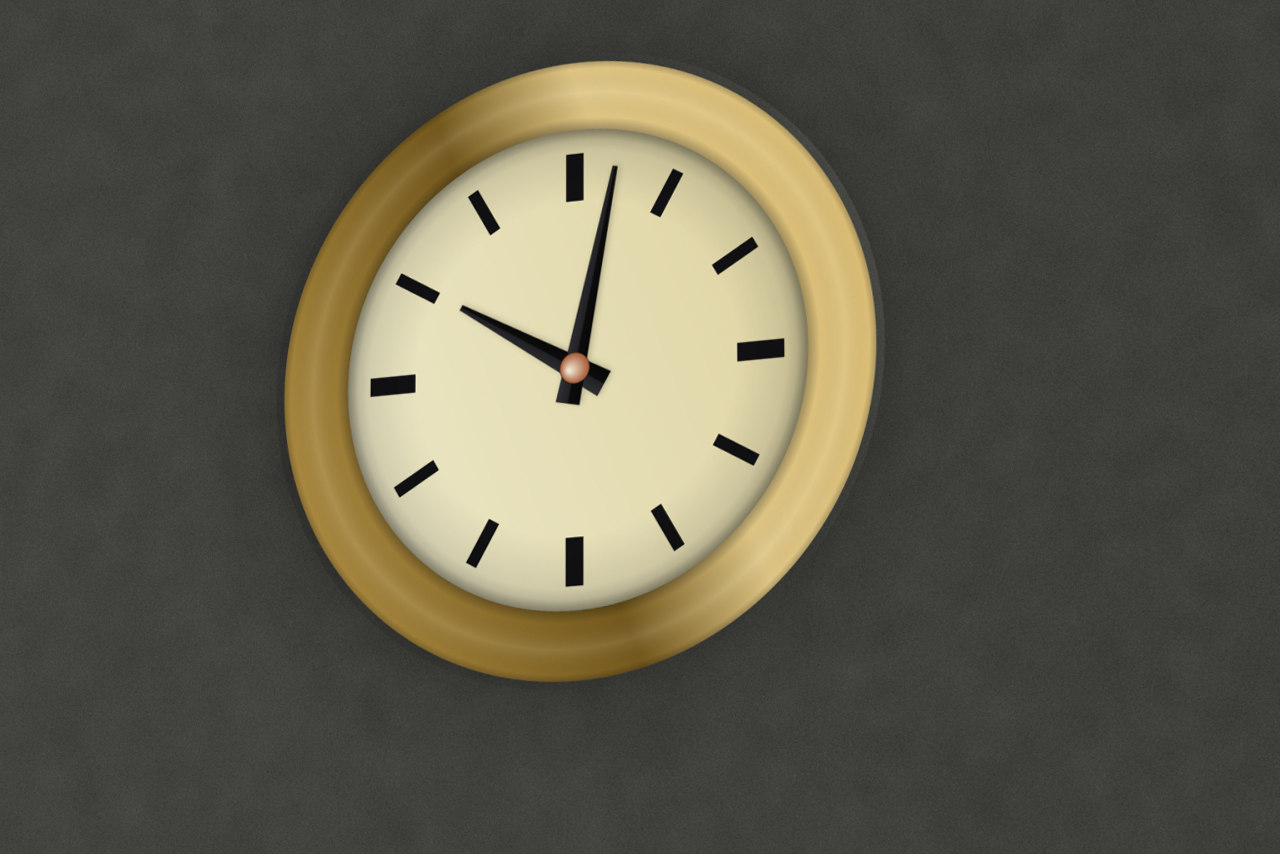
10:02
